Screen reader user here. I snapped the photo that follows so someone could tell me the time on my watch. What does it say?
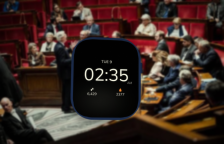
2:35
